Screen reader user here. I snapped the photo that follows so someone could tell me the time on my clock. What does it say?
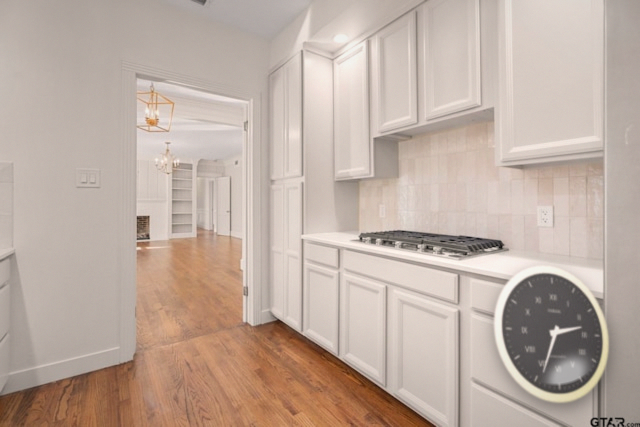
2:34
